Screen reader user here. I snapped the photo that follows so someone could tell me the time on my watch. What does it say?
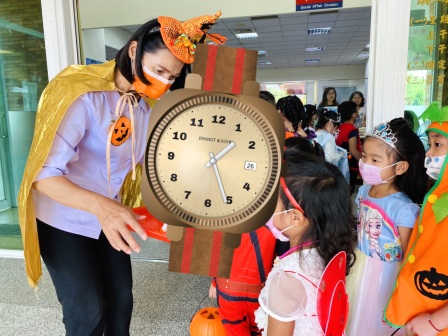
1:26
